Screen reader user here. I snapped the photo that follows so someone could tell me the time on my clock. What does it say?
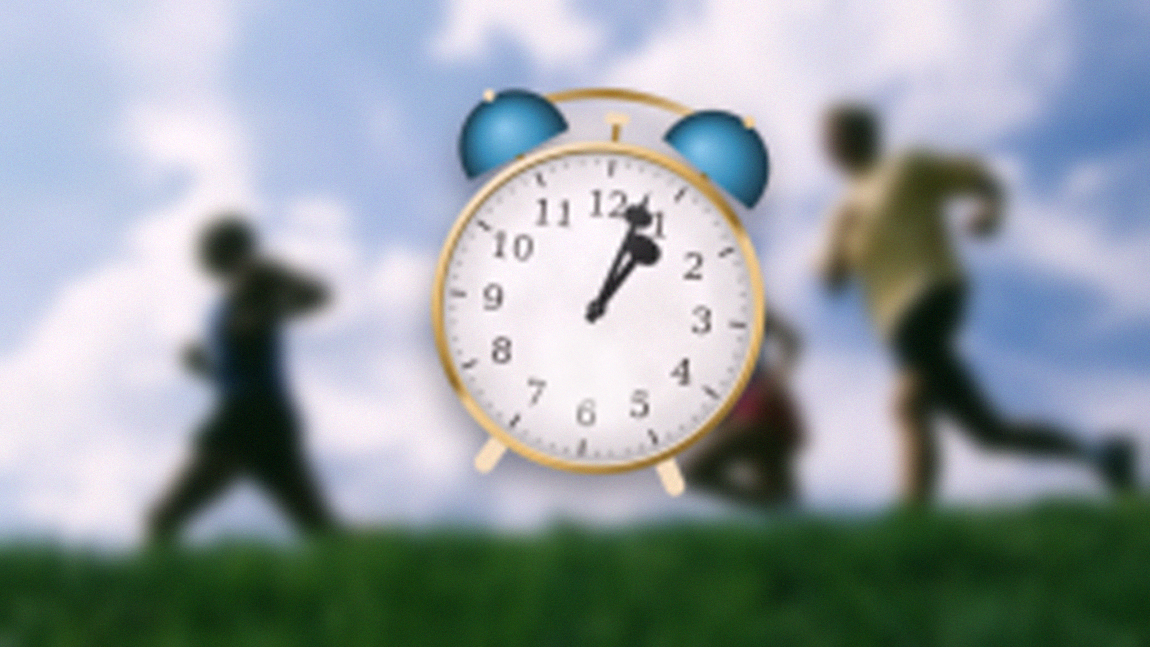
1:03
